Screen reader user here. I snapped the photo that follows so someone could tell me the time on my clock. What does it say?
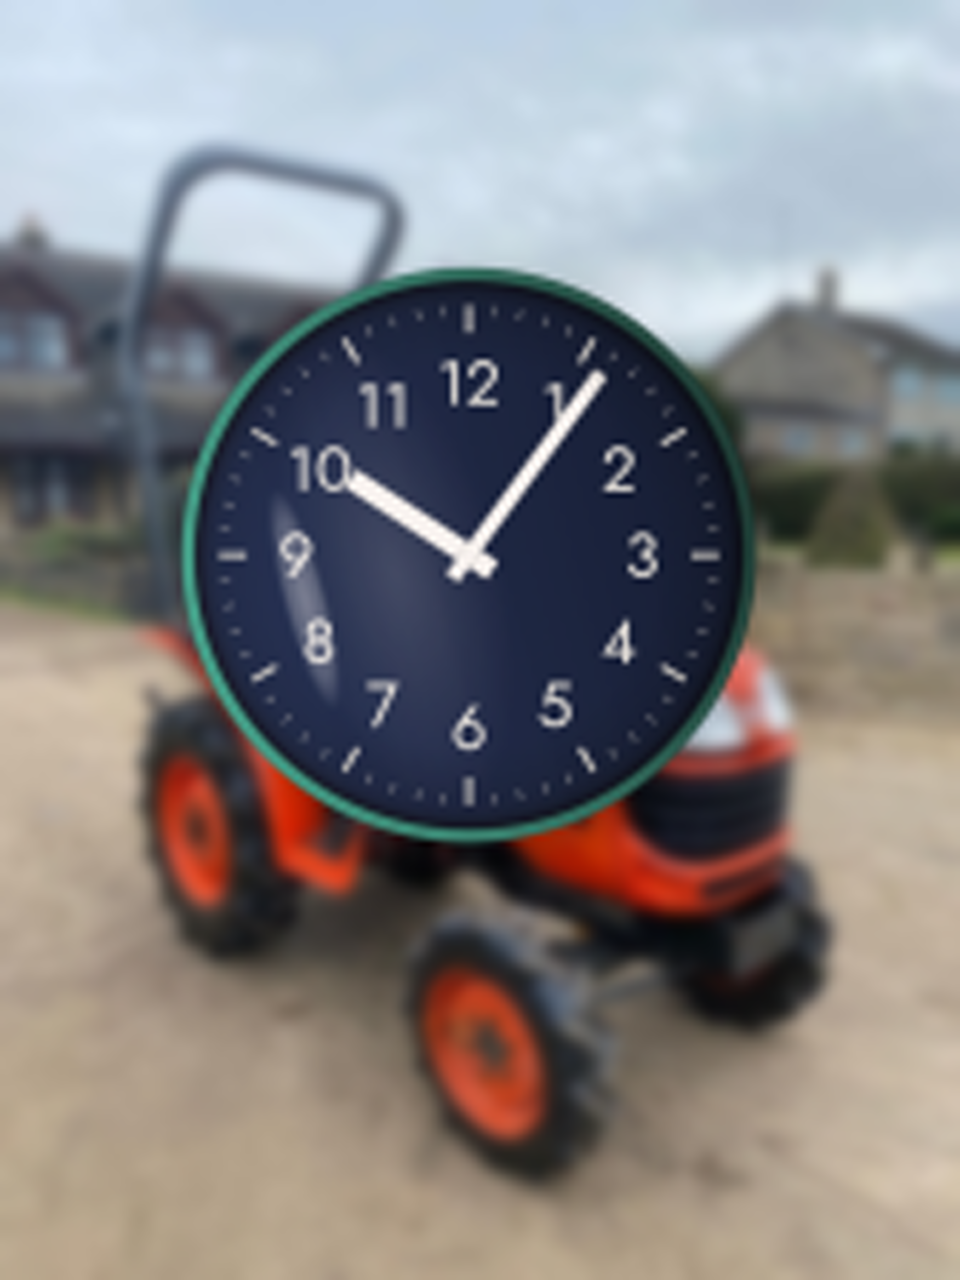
10:06
